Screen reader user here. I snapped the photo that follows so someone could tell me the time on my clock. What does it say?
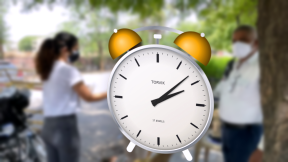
2:08
